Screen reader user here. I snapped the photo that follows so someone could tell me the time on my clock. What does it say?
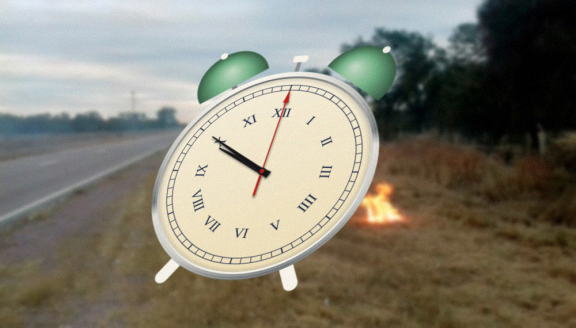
9:50:00
